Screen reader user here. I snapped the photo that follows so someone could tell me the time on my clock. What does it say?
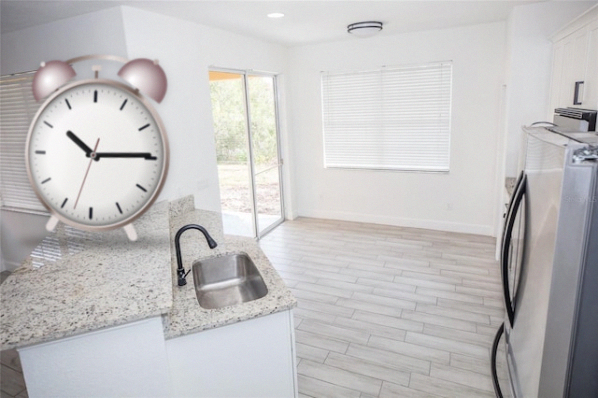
10:14:33
